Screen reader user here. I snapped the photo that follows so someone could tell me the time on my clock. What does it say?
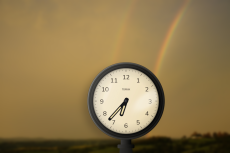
6:37
